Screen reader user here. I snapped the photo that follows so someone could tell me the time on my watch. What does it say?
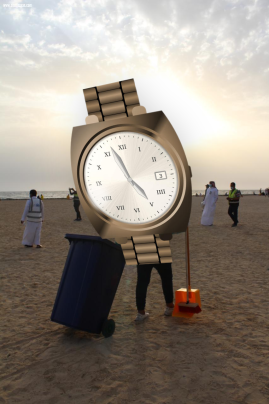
4:57
